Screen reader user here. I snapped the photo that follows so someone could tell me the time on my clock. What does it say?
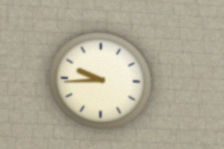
9:44
